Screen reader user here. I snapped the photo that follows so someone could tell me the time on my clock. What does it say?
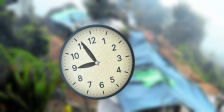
8:56
